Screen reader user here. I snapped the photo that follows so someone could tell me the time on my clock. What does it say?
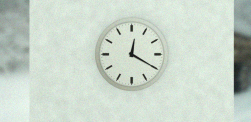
12:20
